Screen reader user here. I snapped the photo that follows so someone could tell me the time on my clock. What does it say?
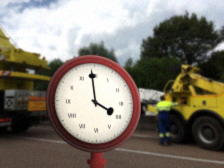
3:59
